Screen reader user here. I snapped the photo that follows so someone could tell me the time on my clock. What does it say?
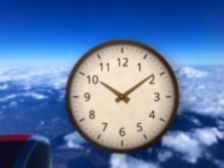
10:09
